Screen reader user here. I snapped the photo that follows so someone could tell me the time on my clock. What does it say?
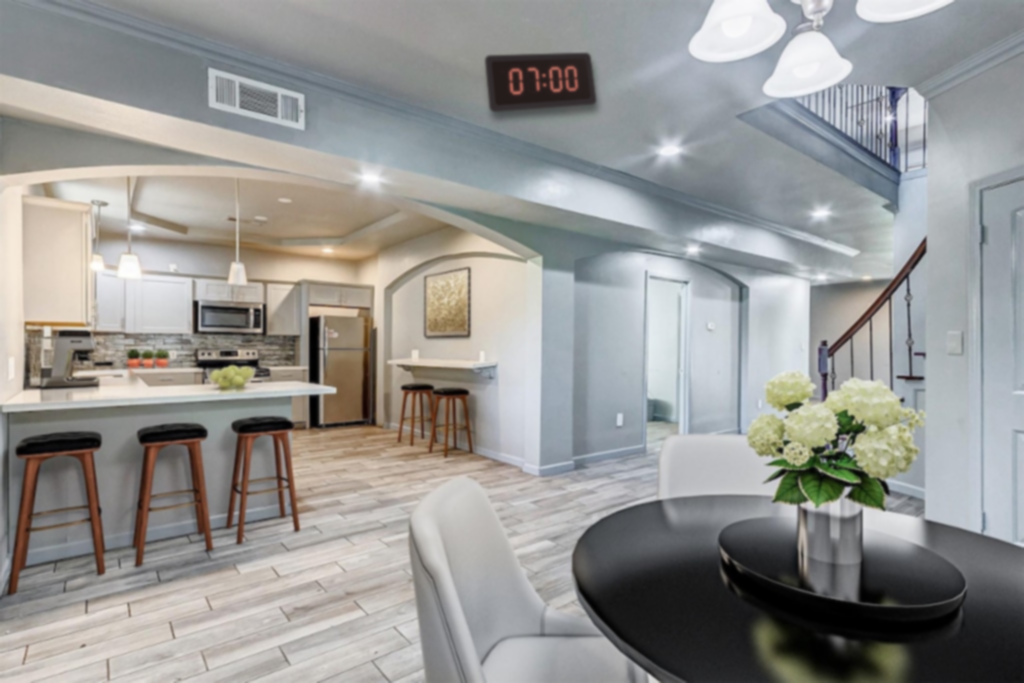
7:00
